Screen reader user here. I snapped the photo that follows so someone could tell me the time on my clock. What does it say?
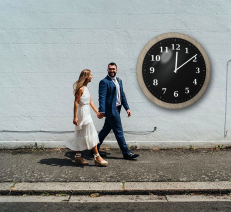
12:09
